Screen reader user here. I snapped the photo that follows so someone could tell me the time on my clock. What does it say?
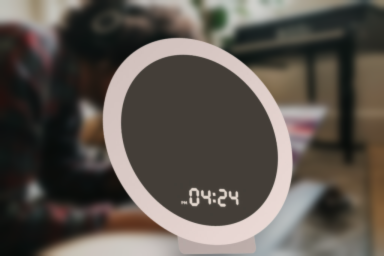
4:24
